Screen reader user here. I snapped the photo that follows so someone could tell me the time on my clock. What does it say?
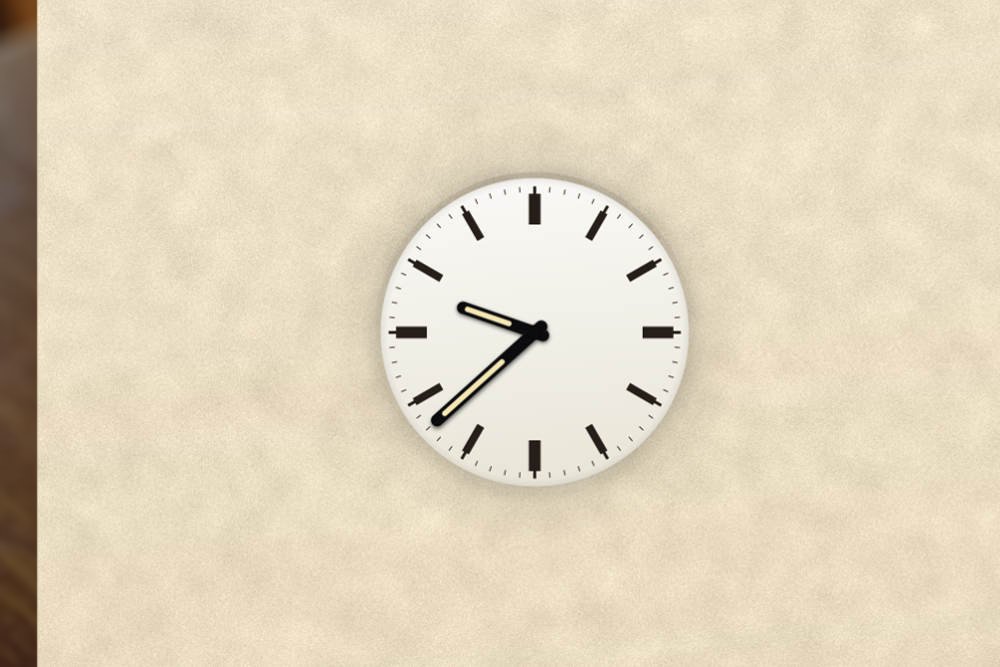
9:38
